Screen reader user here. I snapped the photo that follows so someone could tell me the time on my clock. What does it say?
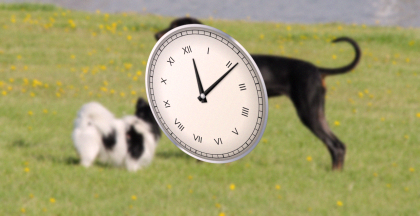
12:11
